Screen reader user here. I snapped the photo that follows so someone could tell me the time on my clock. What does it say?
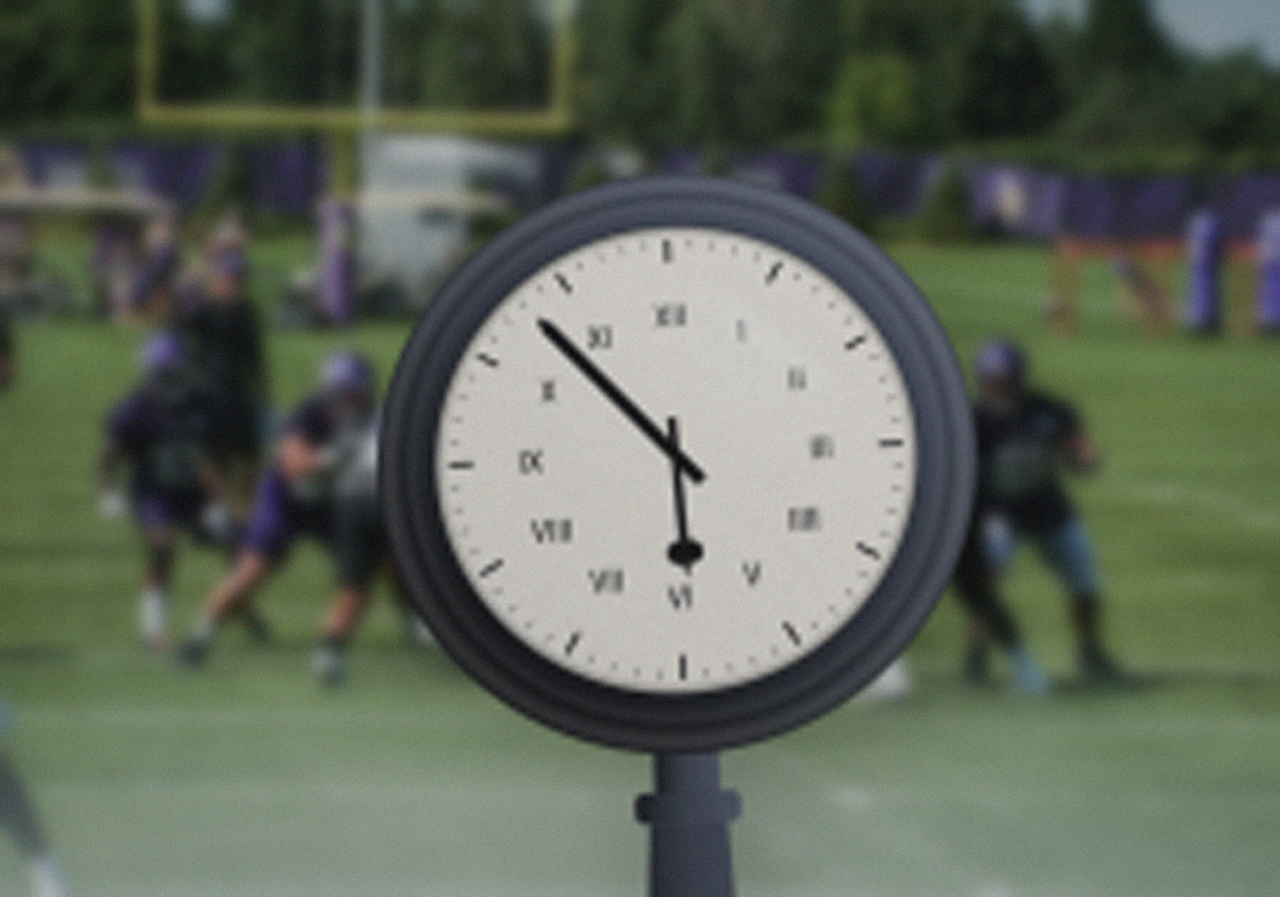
5:53
